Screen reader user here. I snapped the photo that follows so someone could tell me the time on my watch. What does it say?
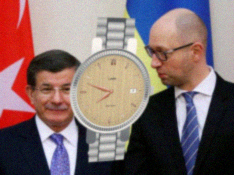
7:48
